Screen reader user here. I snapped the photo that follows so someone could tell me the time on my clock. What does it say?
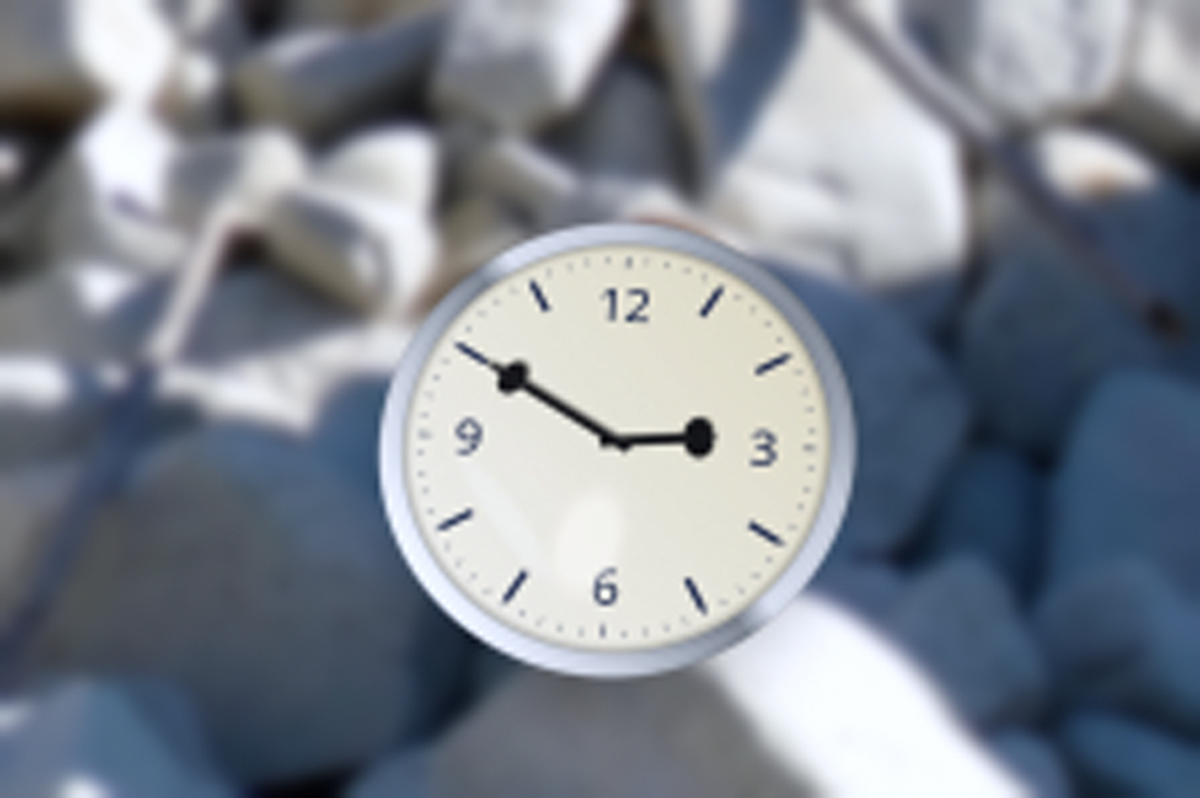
2:50
